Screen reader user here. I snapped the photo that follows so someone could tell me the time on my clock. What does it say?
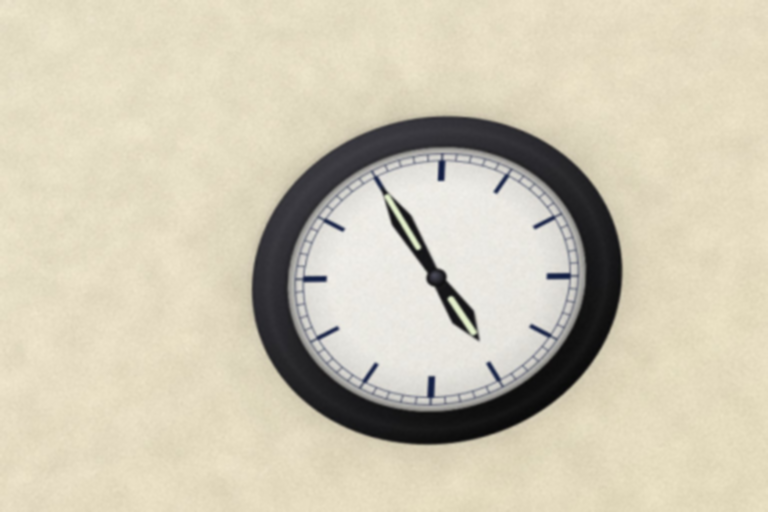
4:55
